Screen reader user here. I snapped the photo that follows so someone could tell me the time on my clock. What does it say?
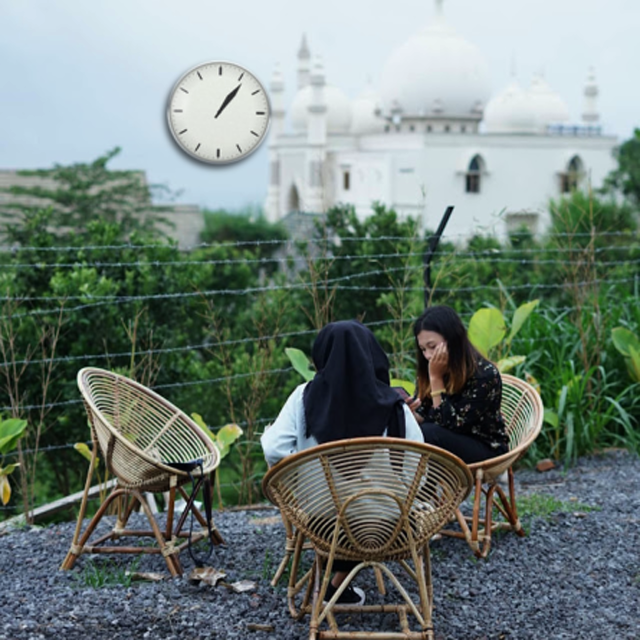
1:06
